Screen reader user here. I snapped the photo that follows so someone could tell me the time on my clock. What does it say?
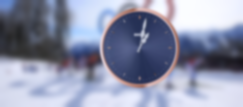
1:02
